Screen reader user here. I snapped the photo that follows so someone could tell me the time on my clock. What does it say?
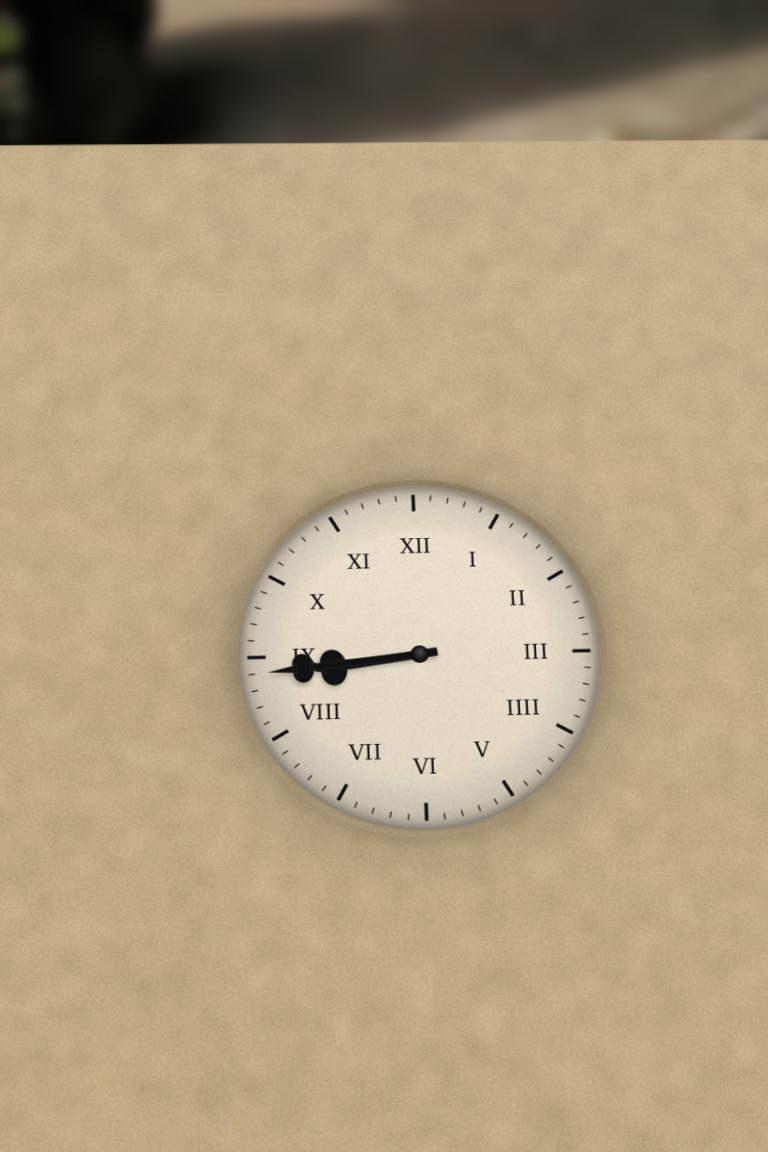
8:44
